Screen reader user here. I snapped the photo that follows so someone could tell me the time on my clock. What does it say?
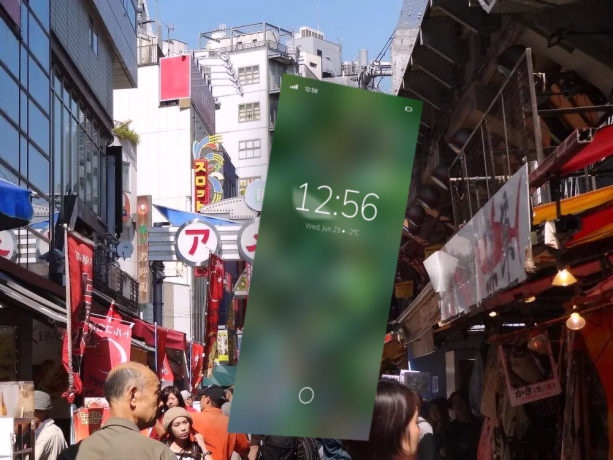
12:56
